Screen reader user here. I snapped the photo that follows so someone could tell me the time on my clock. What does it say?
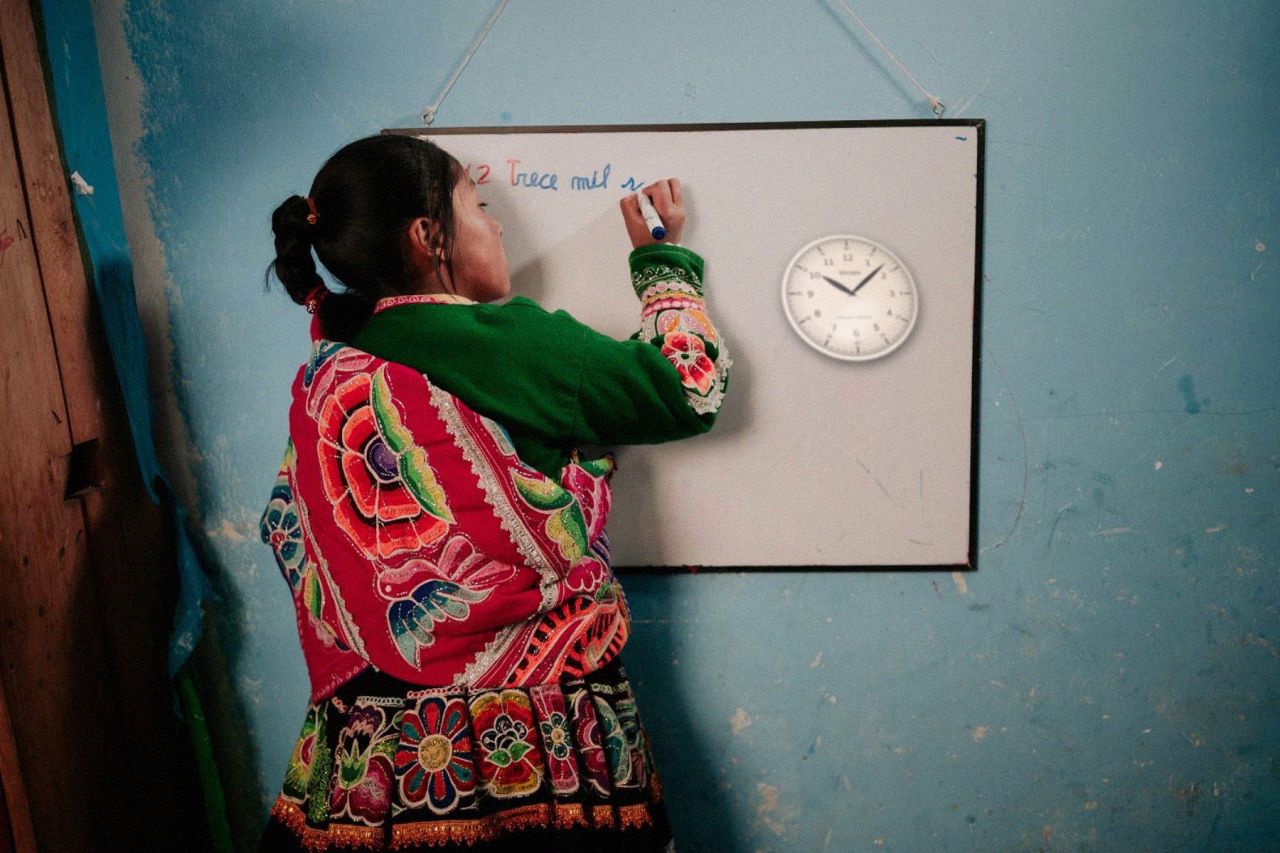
10:08
